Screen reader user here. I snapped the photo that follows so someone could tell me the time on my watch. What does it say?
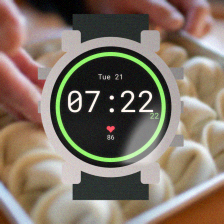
7:22:22
